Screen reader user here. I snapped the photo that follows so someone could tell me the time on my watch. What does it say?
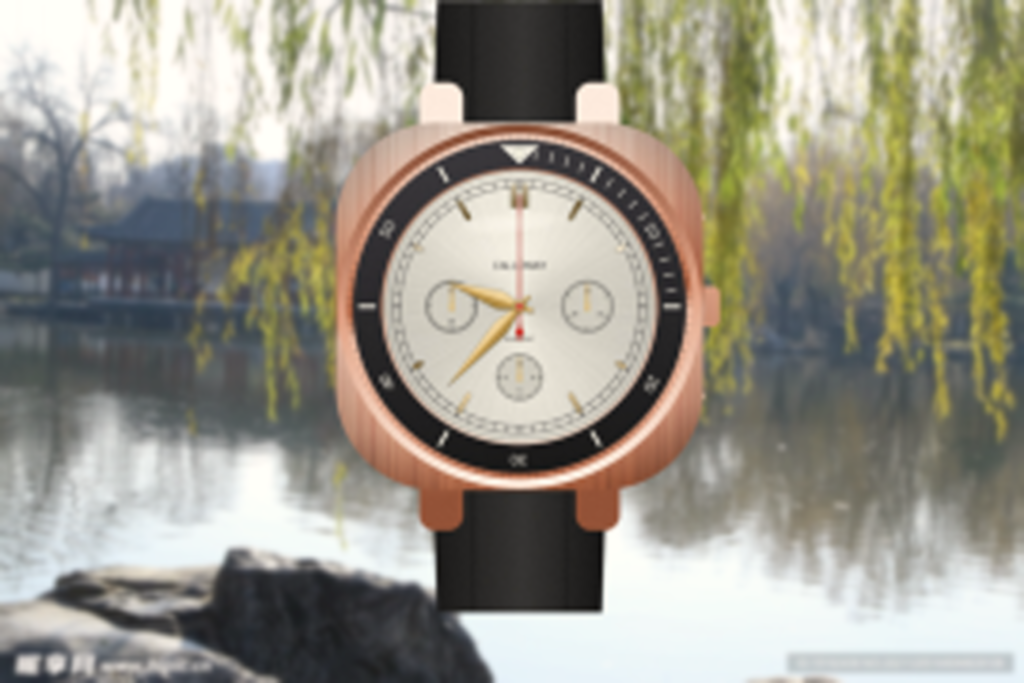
9:37
